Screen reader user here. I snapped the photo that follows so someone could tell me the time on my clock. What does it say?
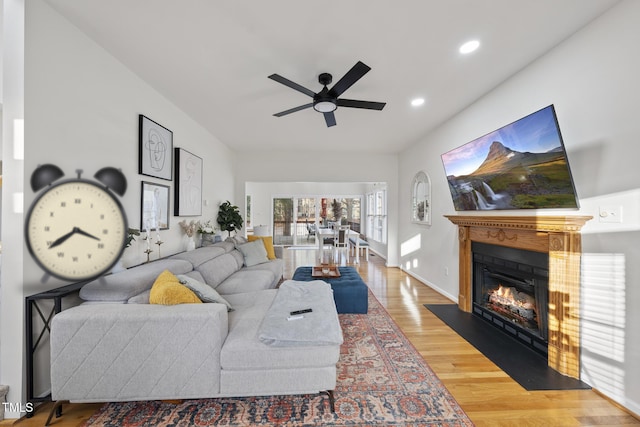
3:39
